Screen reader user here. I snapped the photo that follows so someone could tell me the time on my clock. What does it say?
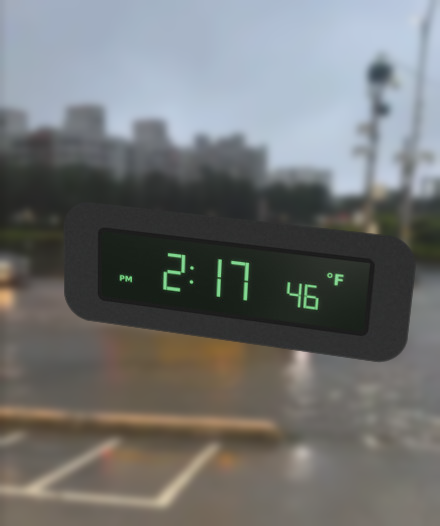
2:17
